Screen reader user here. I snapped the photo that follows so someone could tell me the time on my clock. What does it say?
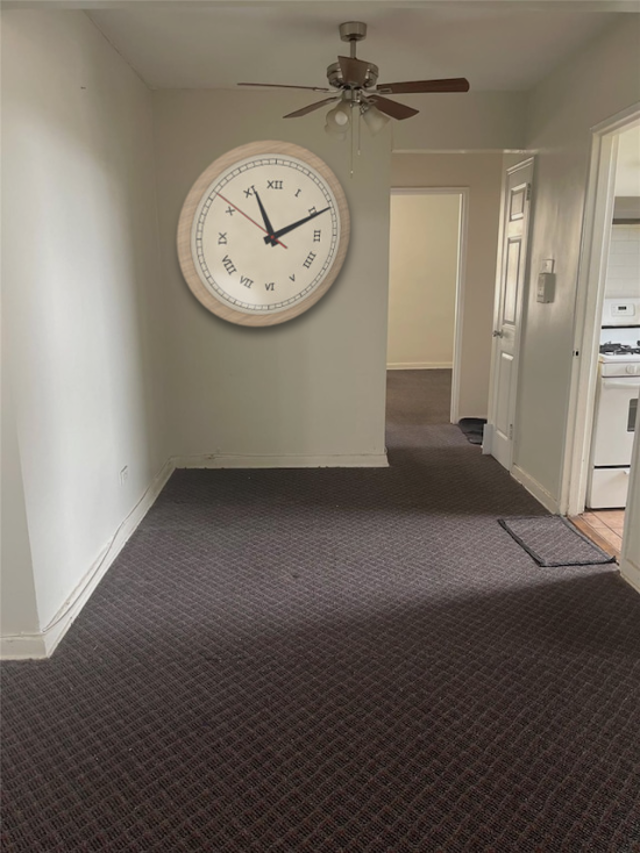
11:10:51
